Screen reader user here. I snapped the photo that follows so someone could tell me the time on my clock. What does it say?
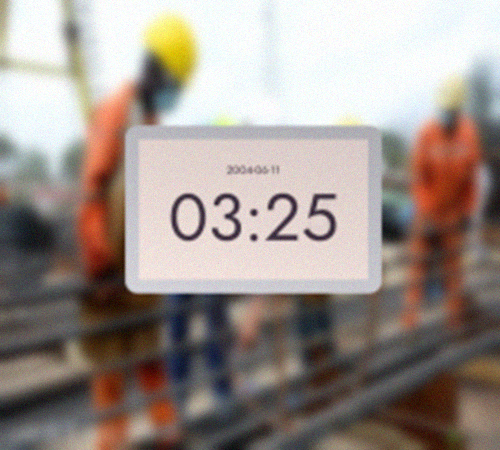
3:25
